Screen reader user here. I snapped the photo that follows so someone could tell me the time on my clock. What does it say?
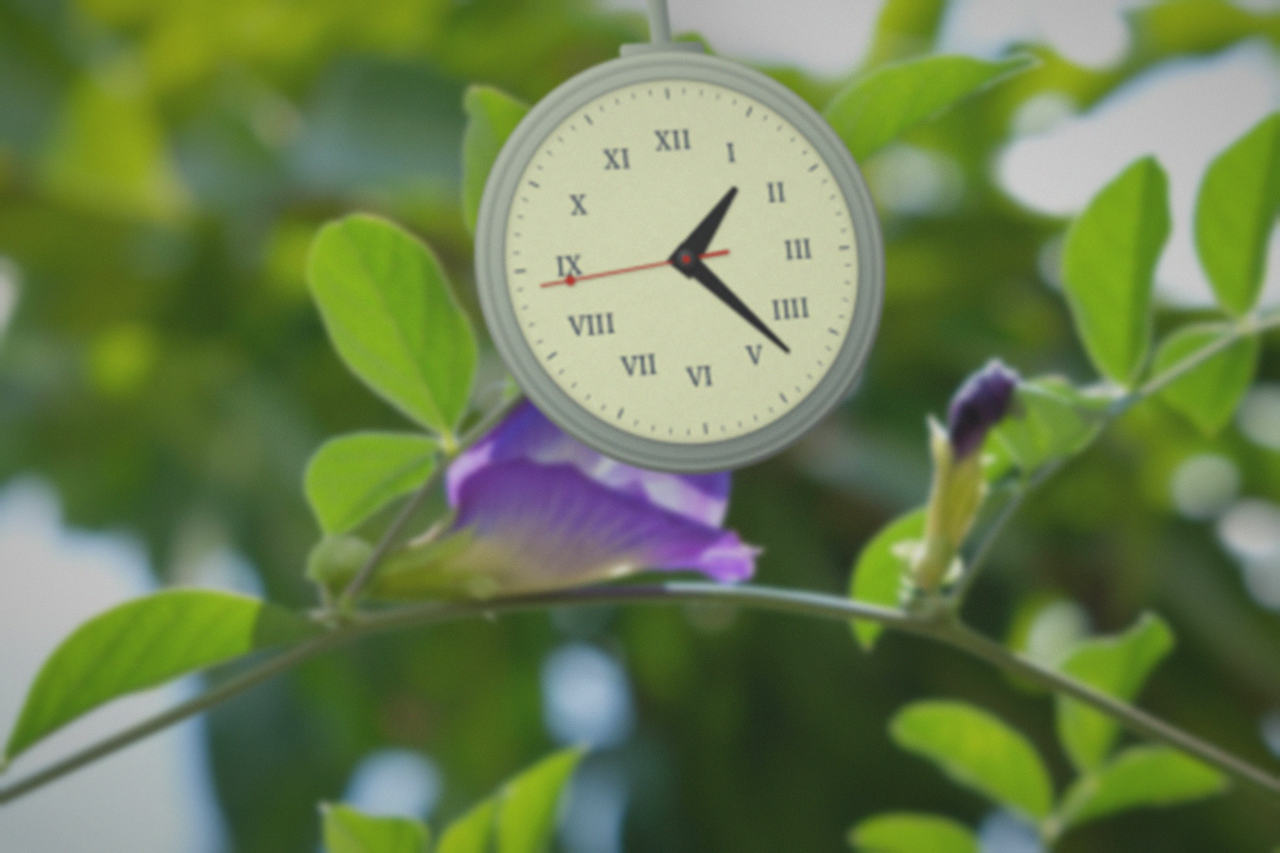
1:22:44
